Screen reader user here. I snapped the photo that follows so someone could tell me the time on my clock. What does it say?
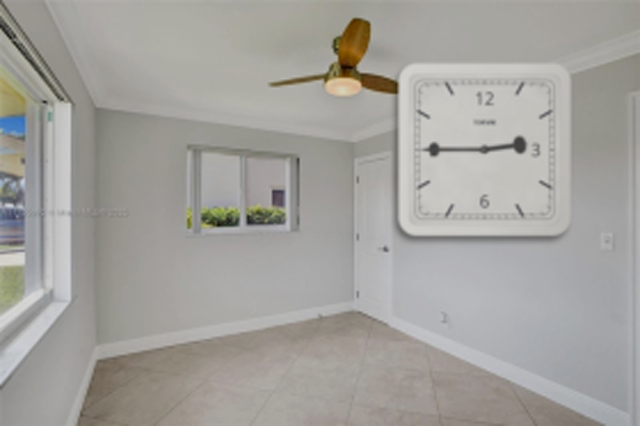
2:45
